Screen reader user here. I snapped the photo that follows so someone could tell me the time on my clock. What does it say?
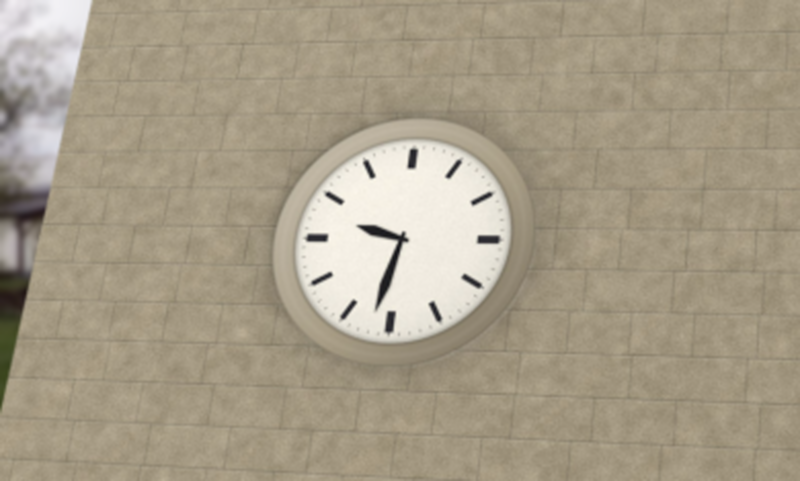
9:32
